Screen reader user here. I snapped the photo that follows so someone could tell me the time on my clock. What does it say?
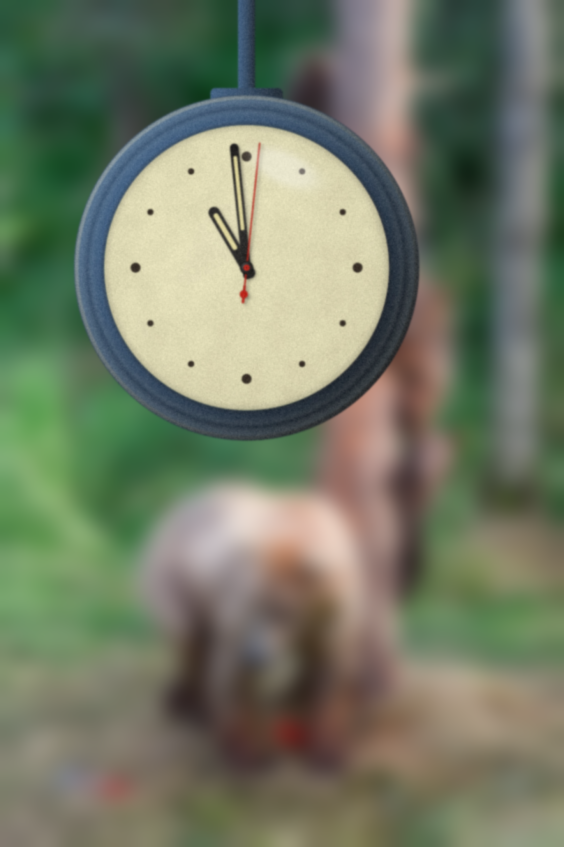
10:59:01
